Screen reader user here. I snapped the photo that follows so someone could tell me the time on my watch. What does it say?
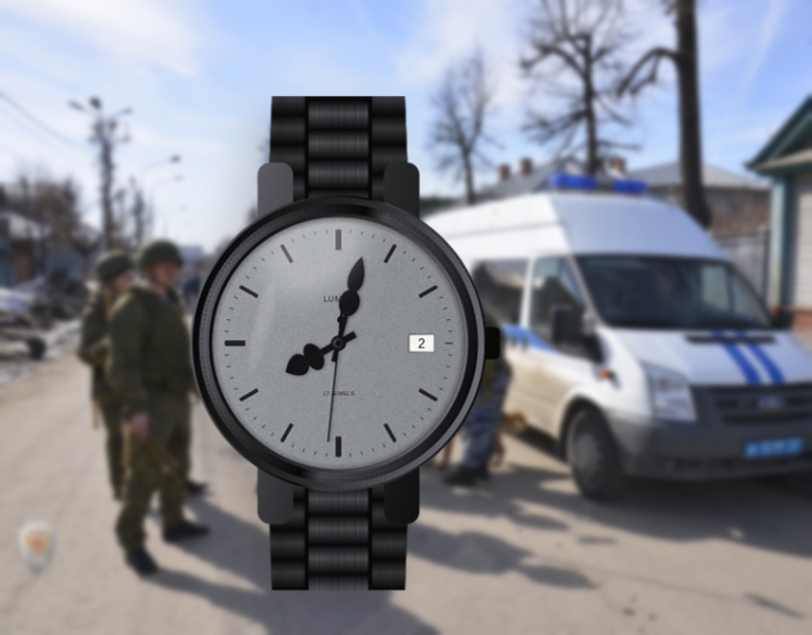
8:02:31
